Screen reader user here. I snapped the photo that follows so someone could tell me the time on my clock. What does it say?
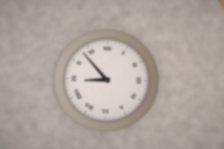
8:53
